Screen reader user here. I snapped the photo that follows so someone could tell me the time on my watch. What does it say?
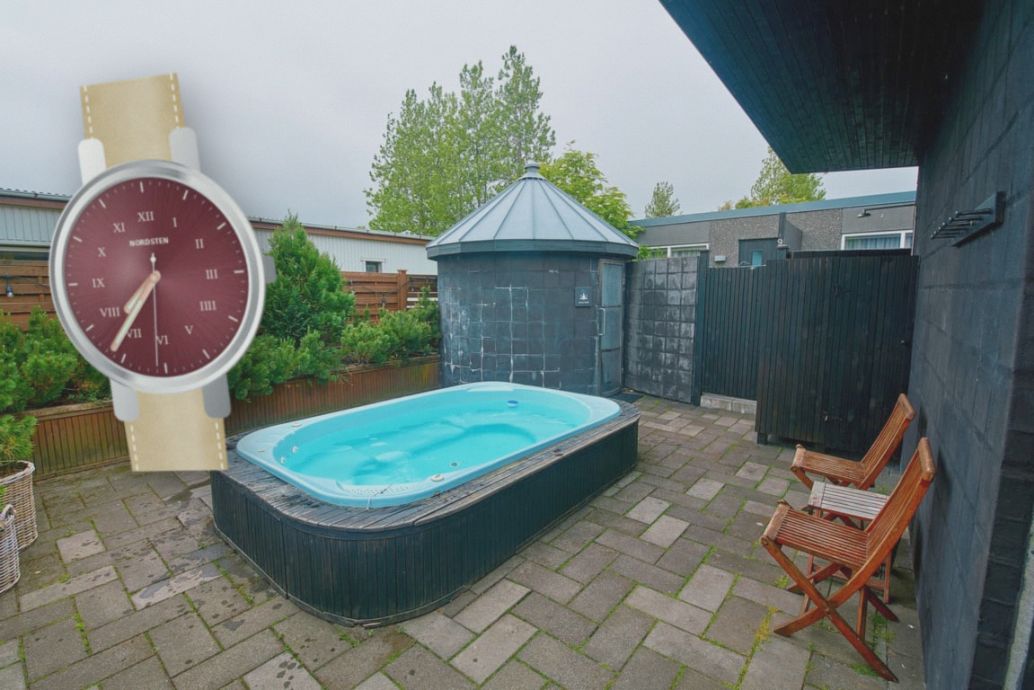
7:36:31
